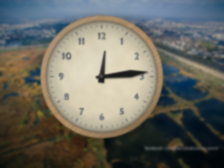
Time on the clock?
12:14
